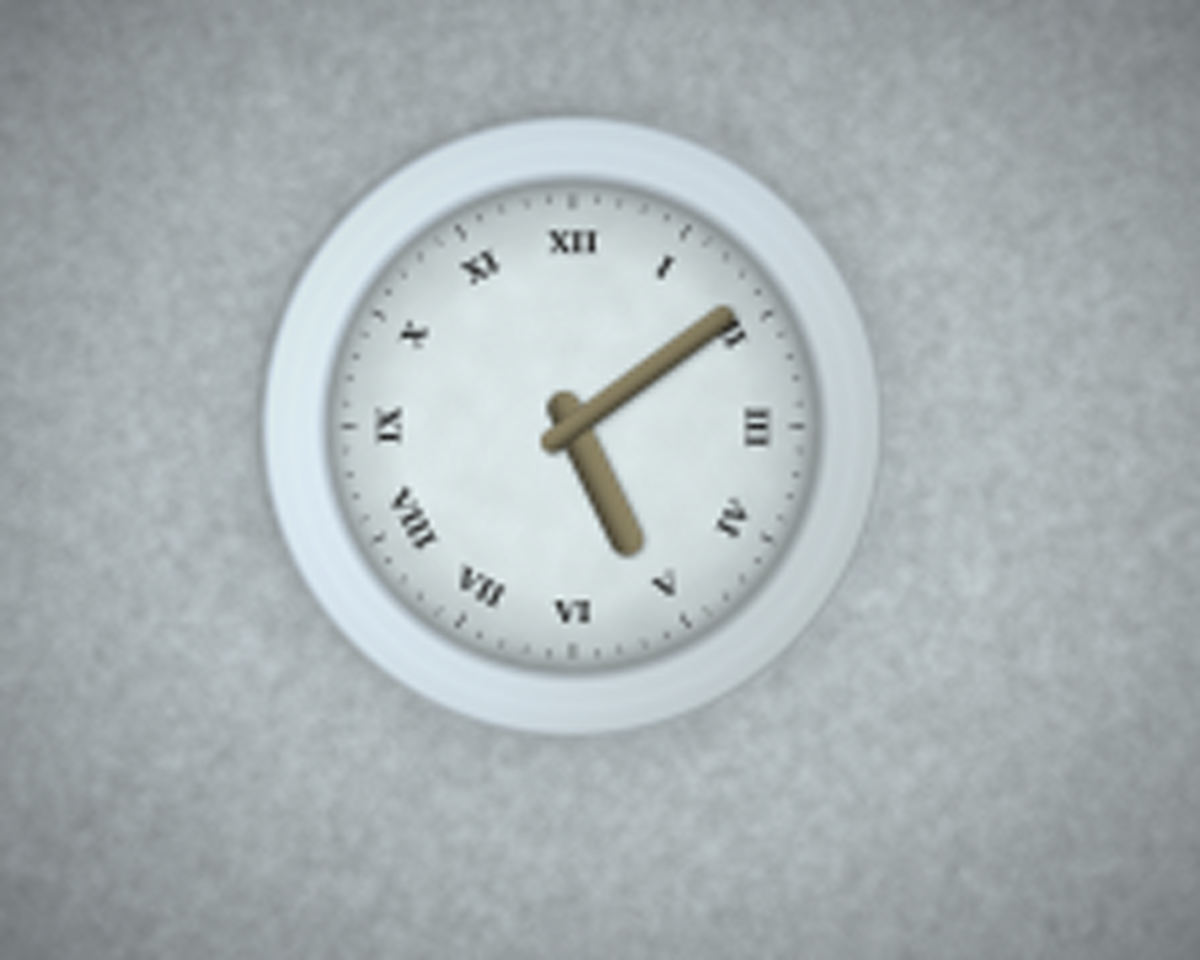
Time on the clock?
5:09
